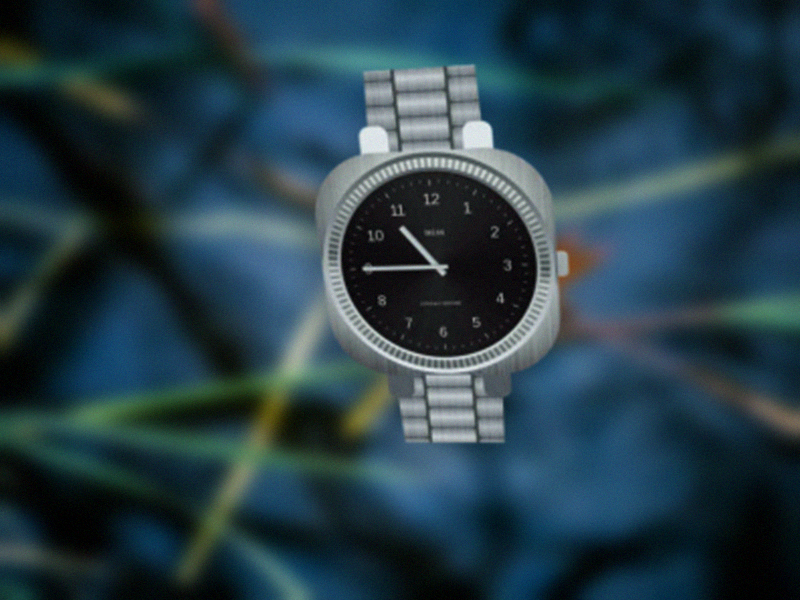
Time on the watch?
10:45
